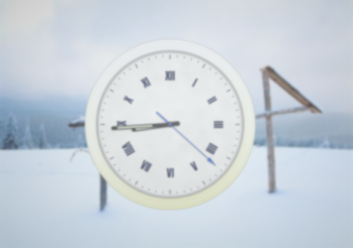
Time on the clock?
8:44:22
